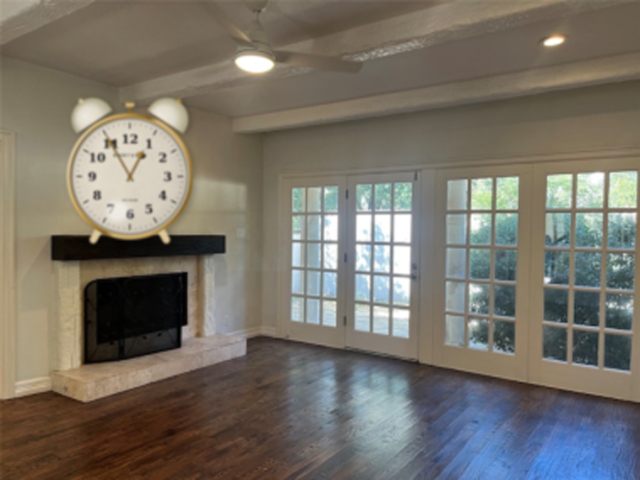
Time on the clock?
12:55
